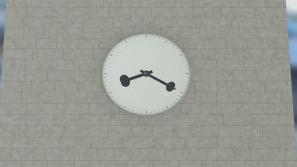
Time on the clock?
8:20
